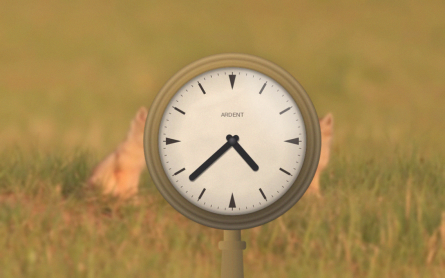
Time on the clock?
4:38
